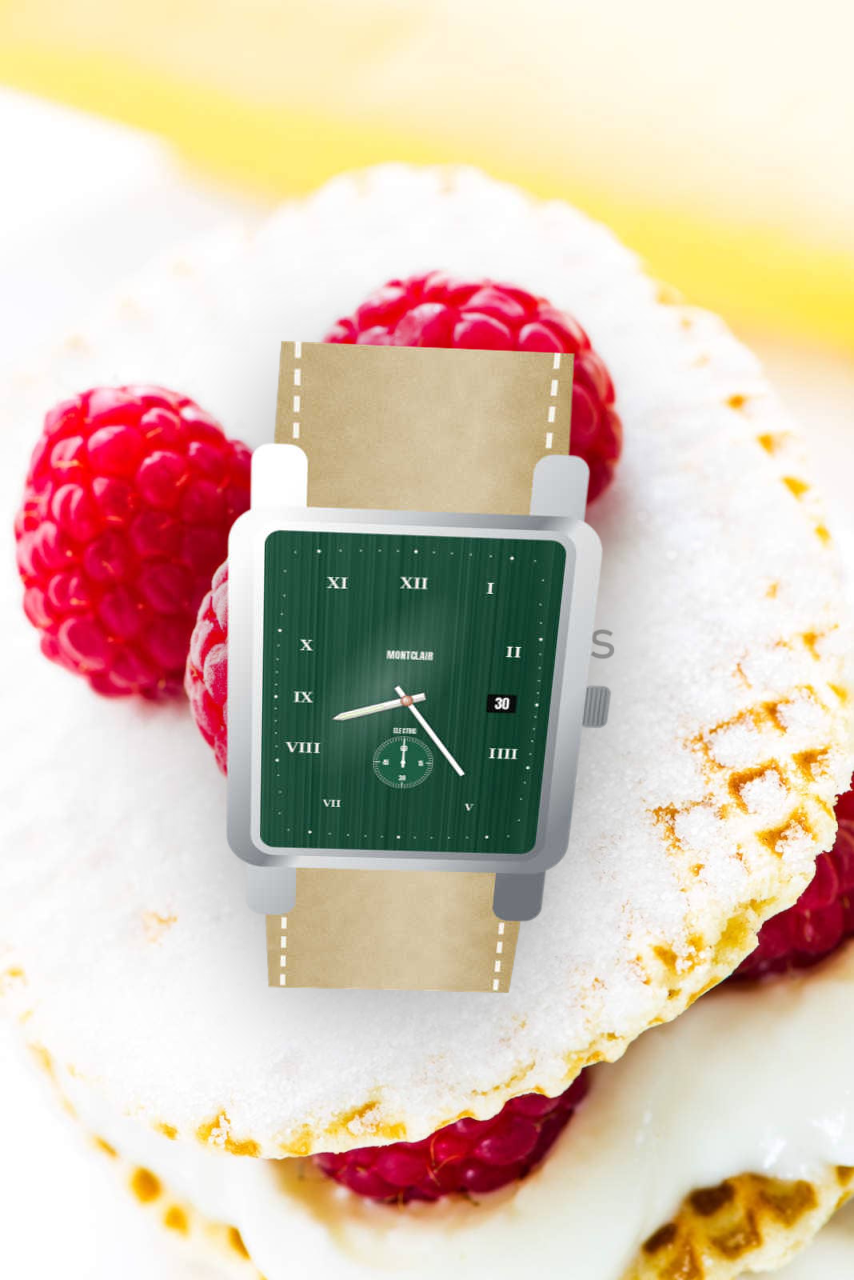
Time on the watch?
8:24
